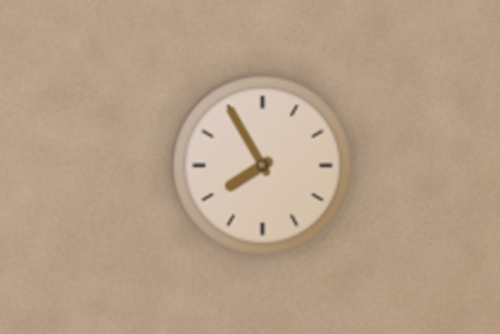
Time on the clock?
7:55
